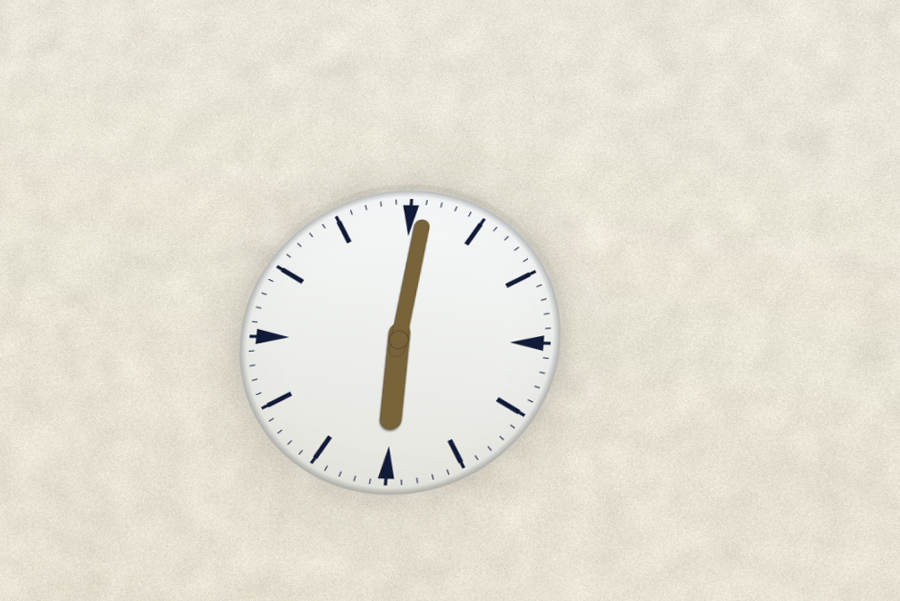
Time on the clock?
6:01
